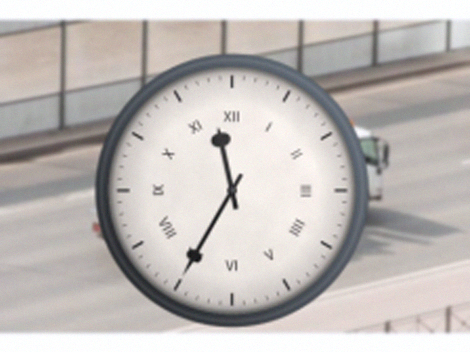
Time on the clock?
11:35
